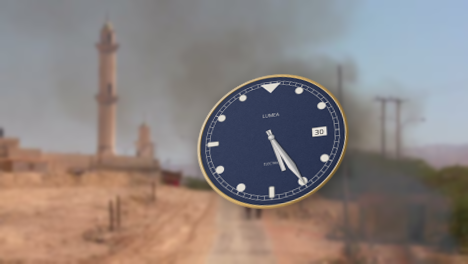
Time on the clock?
5:25
